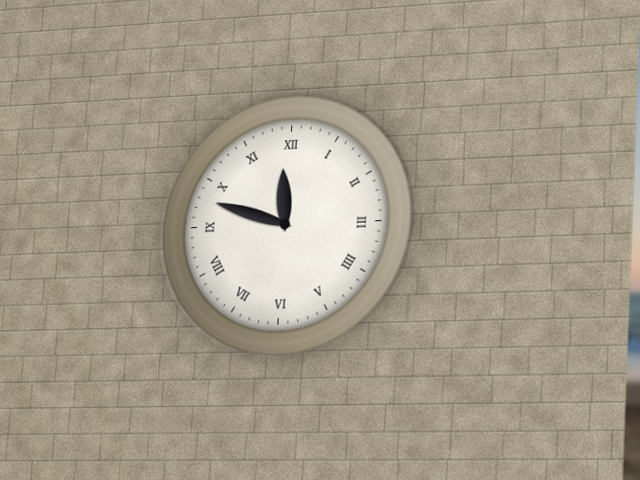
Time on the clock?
11:48
